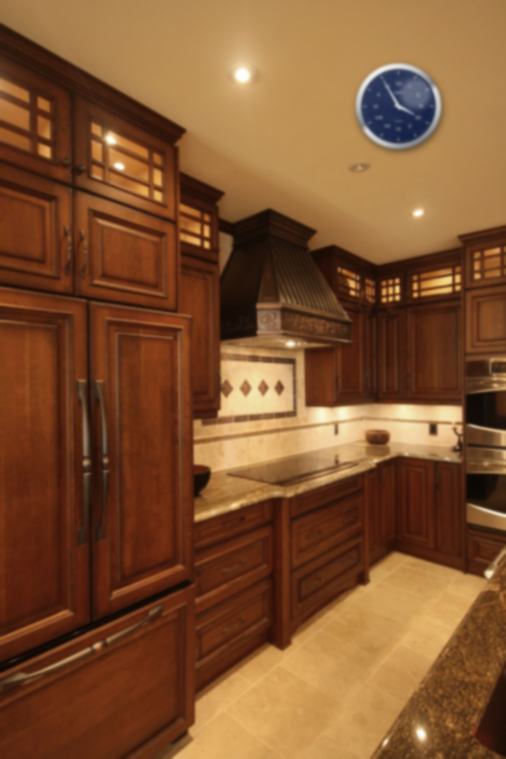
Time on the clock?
3:55
